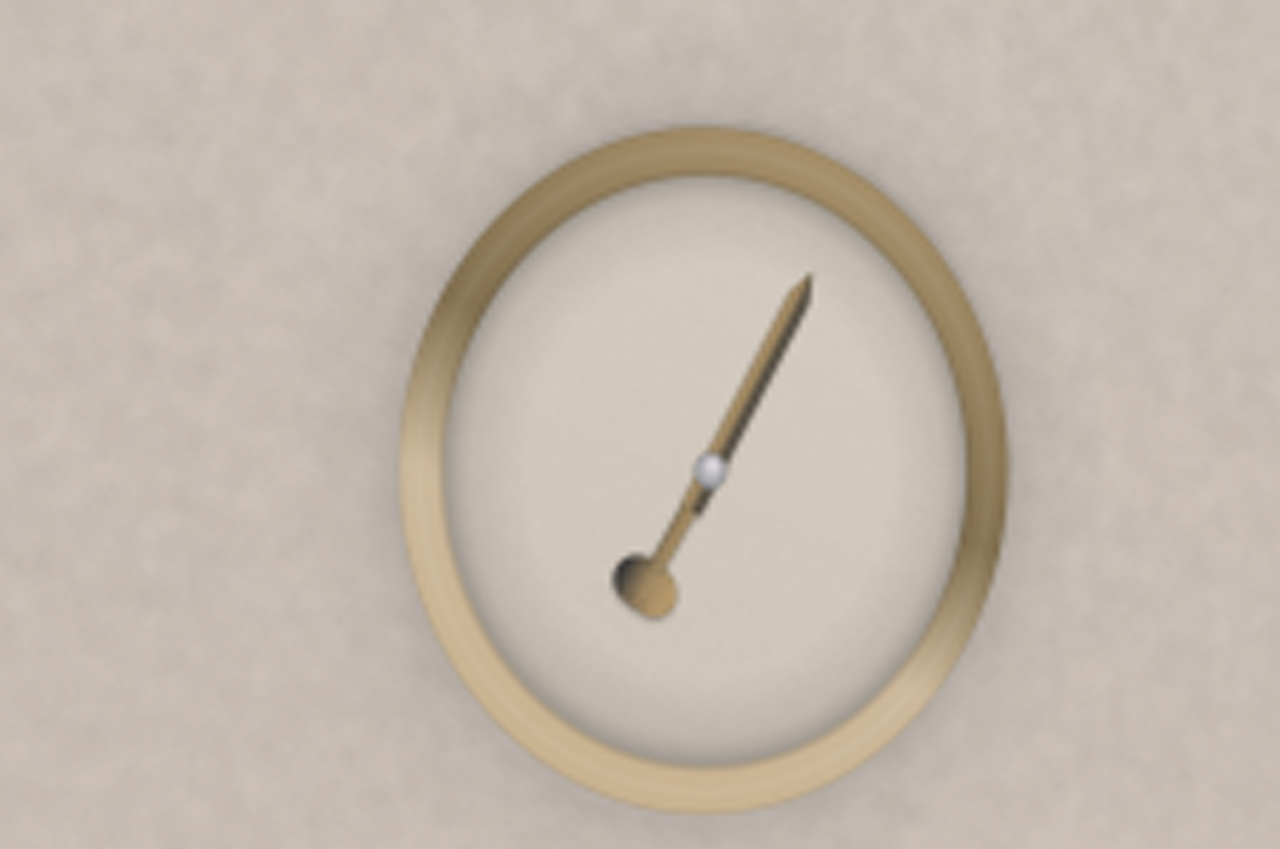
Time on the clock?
7:05
